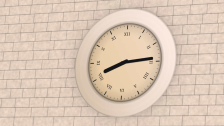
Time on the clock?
8:14
